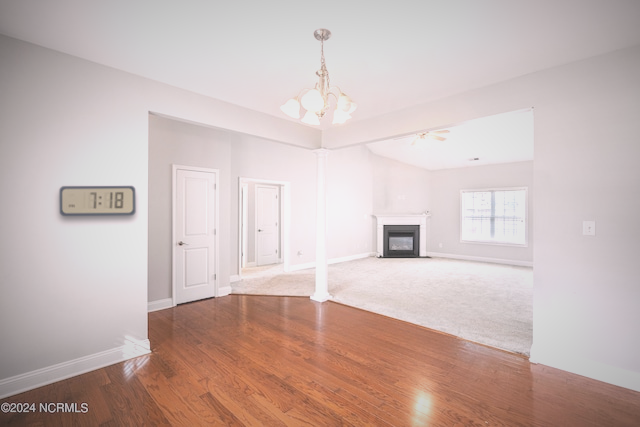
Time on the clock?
7:18
